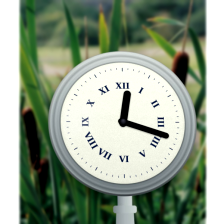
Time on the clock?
12:18
